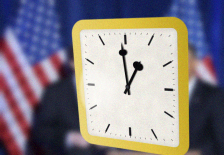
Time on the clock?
12:59
